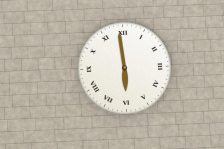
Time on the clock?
5:59
